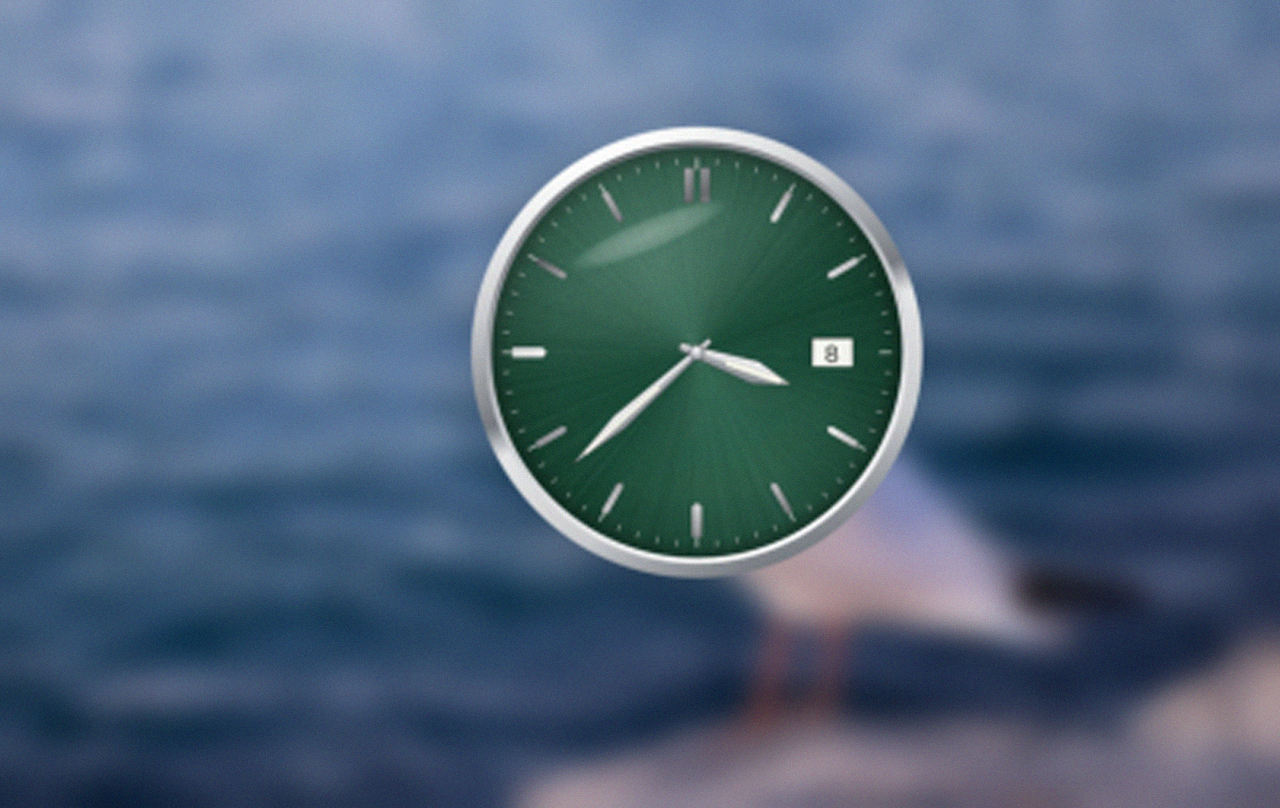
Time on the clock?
3:38
